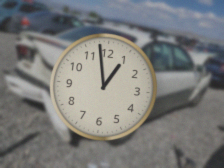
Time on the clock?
12:58
